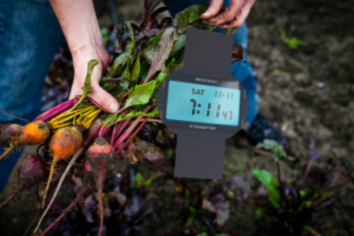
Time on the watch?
7:11:47
